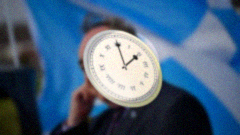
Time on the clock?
2:00
